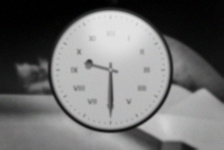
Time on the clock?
9:30
